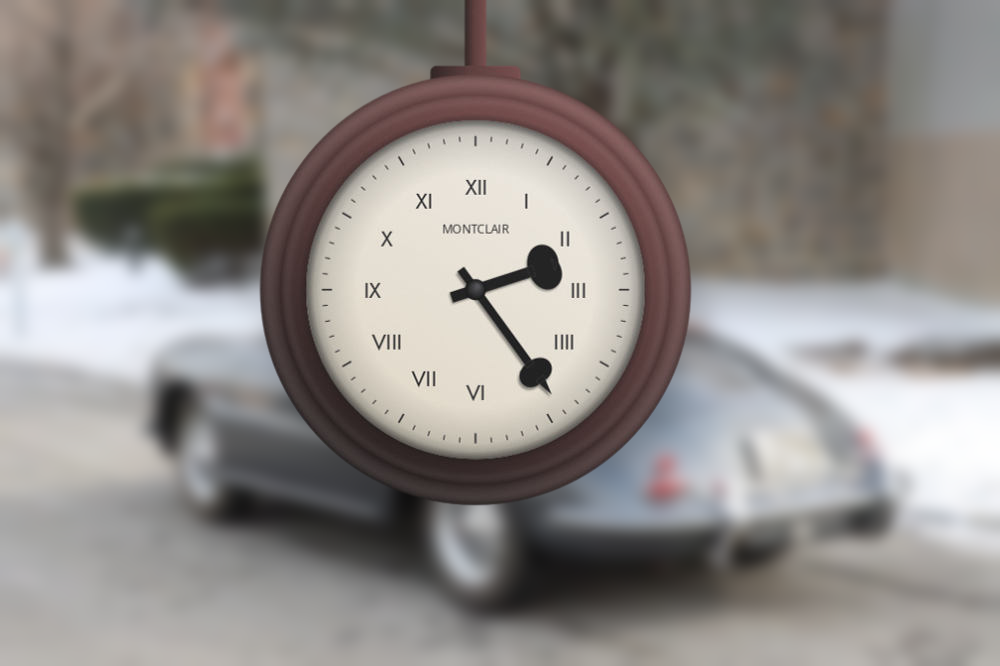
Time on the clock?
2:24
